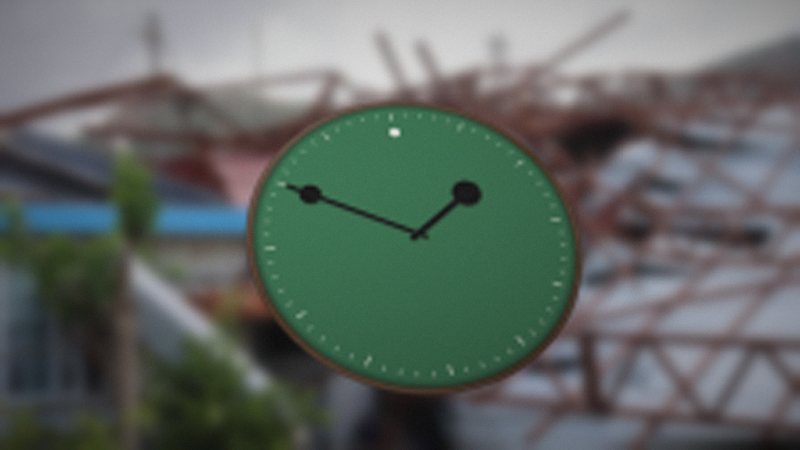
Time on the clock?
1:50
